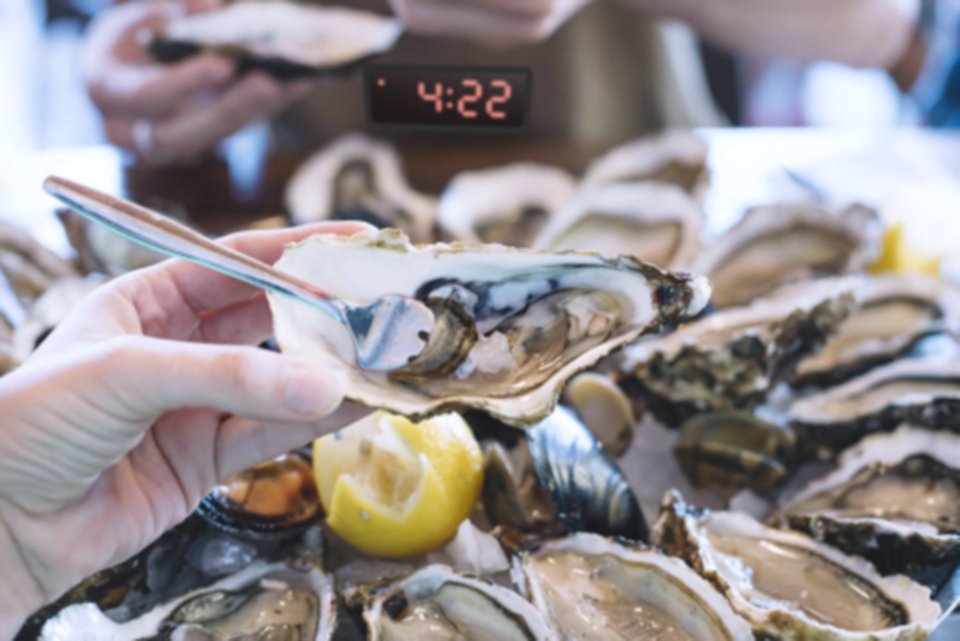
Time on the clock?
4:22
